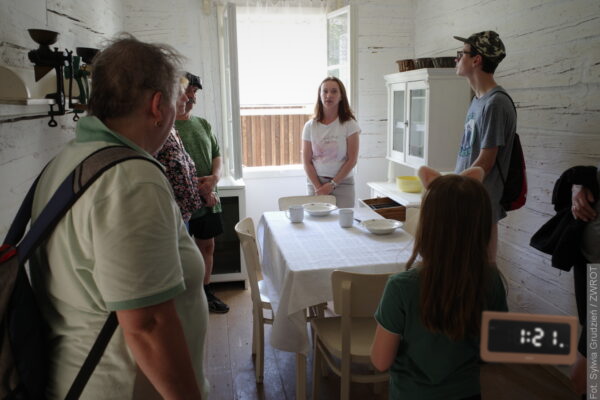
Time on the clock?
1:21
